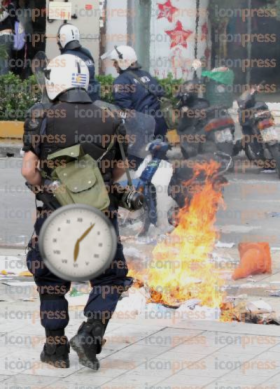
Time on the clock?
6:06
